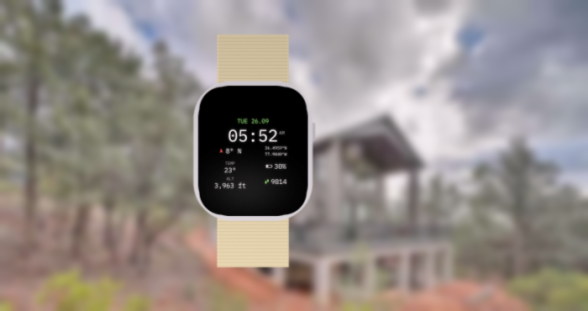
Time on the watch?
5:52
